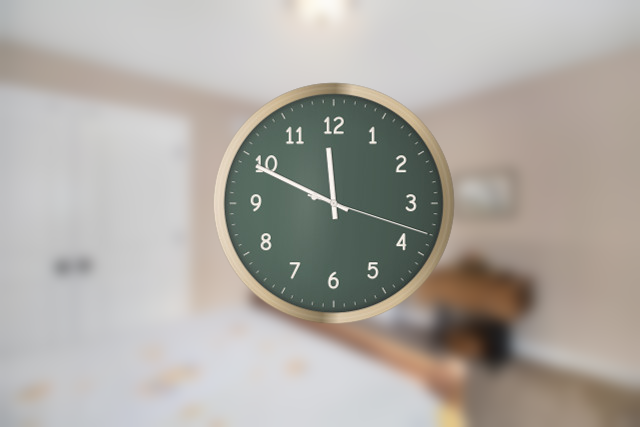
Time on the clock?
11:49:18
